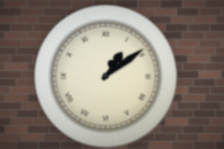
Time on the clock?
1:09
